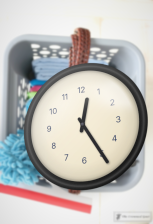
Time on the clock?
12:25
